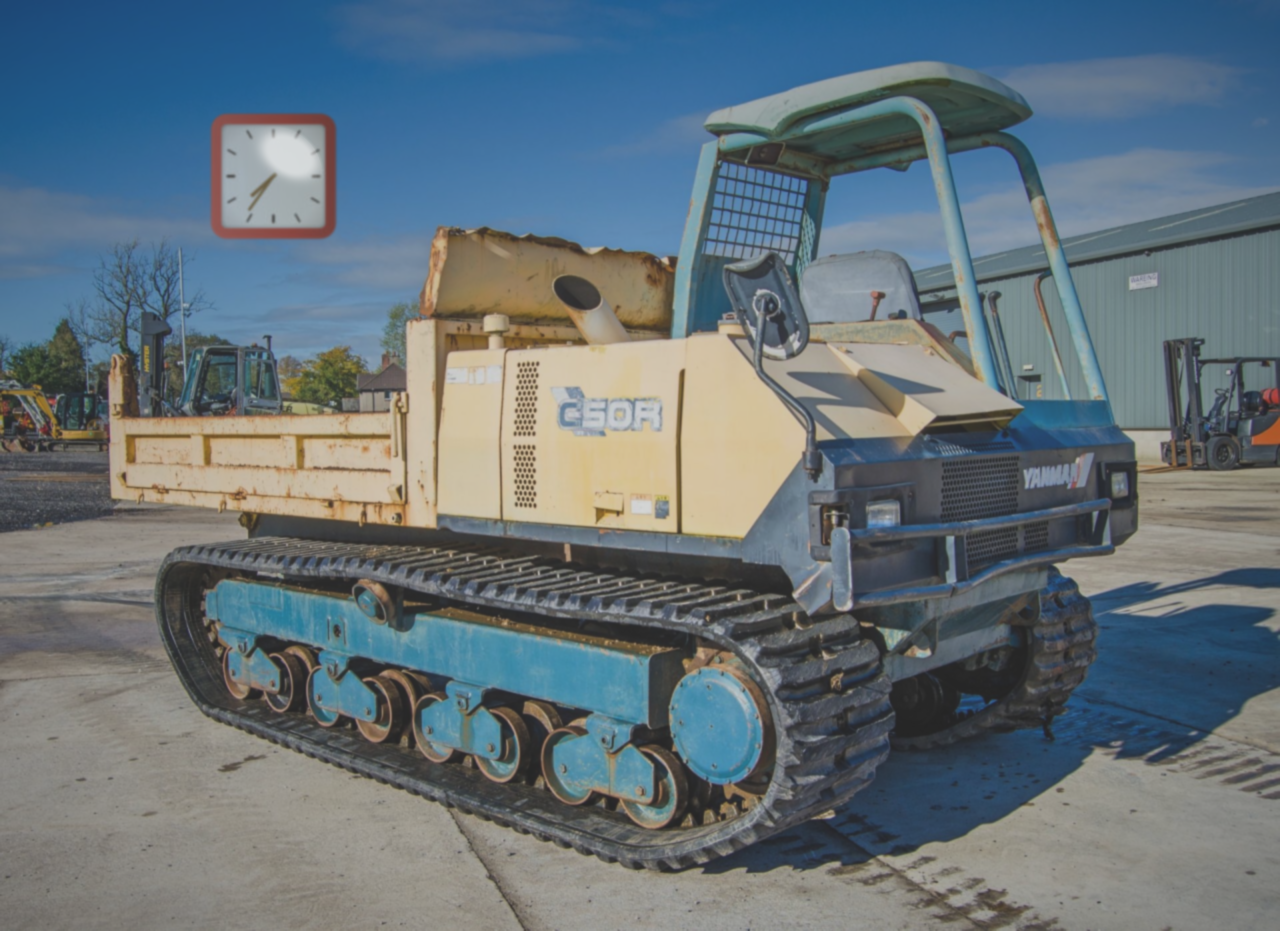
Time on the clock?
7:36
